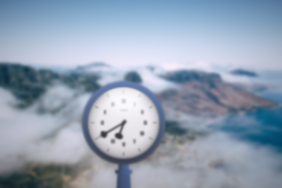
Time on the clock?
6:40
